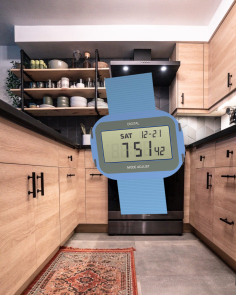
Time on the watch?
7:51:42
